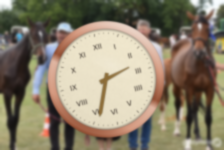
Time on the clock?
2:34
